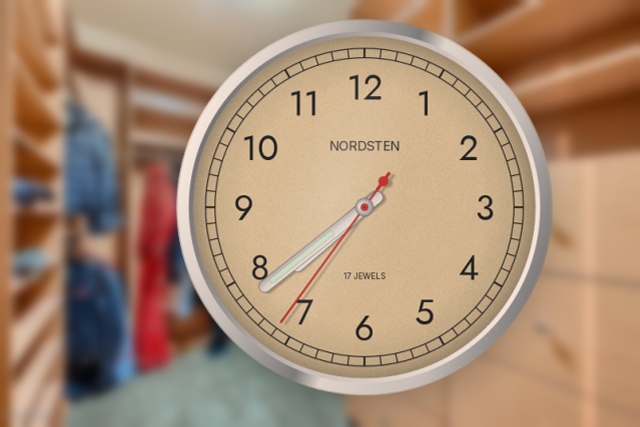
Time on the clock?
7:38:36
